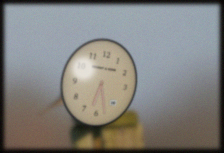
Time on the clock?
6:27
